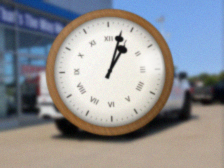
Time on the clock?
1:03
